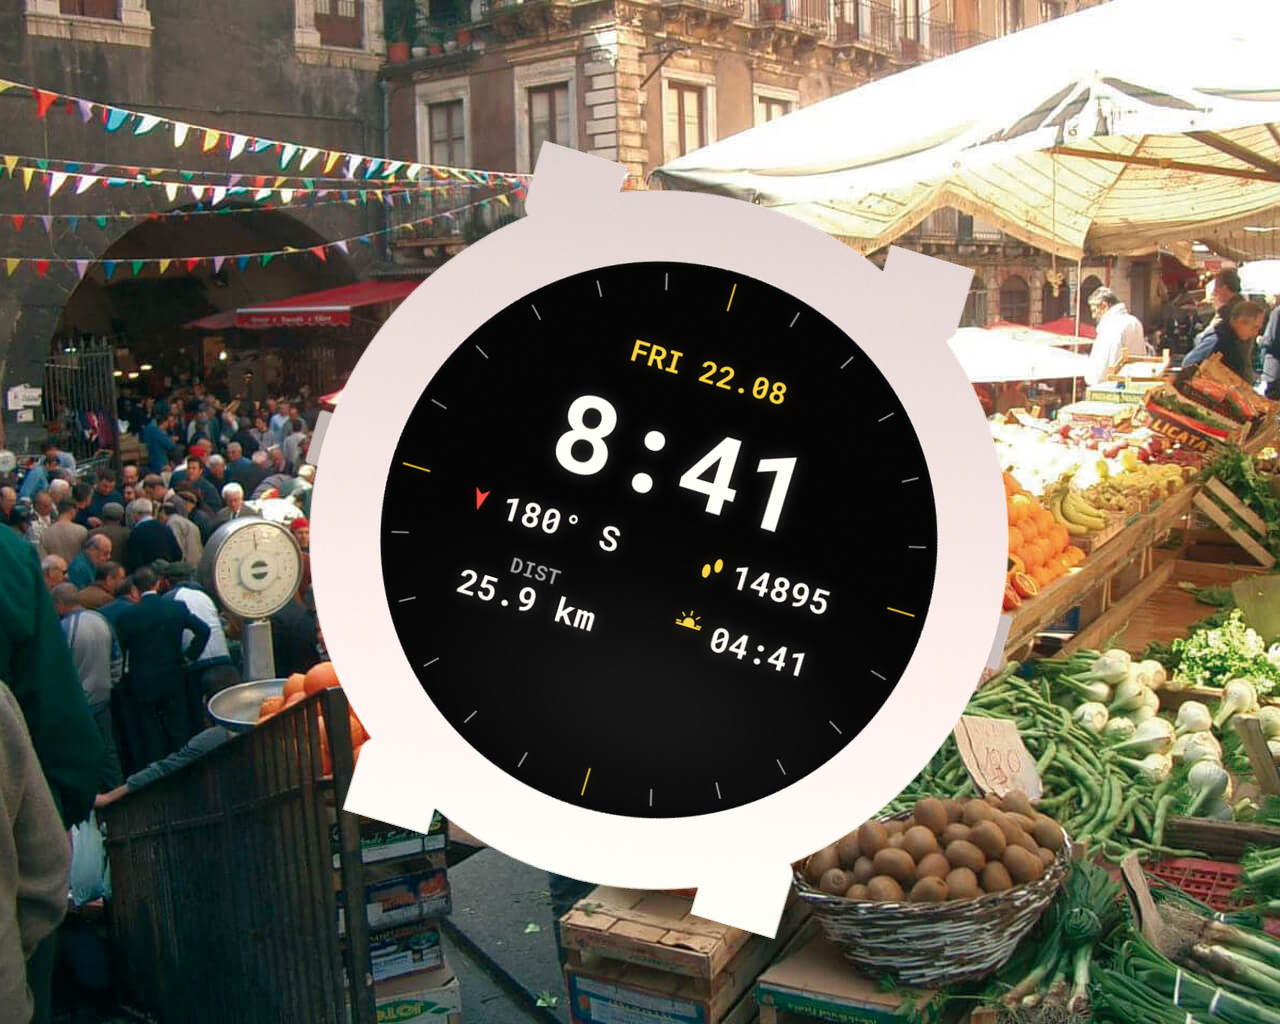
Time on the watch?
8:41
